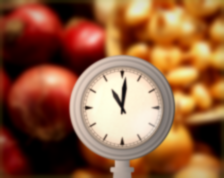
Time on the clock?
11:01
